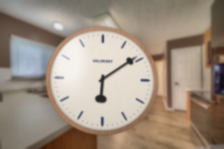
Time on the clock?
6:09
